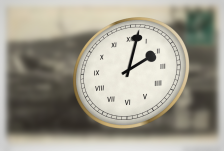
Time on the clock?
2:02
